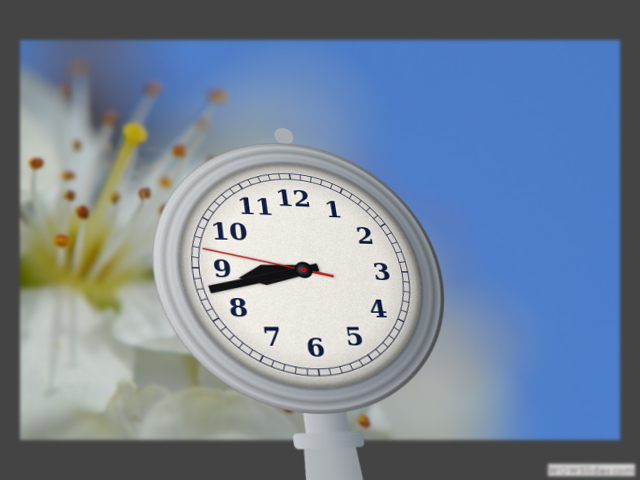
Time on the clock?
8:42:47
